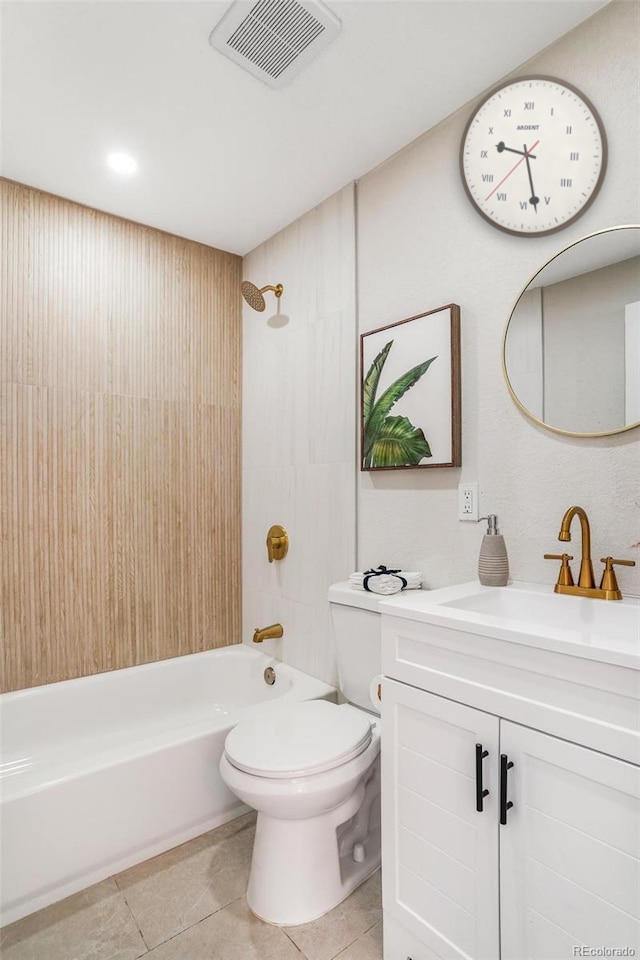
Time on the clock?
9:27:37
